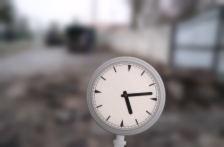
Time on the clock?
5:13
